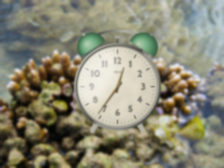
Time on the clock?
12:36
